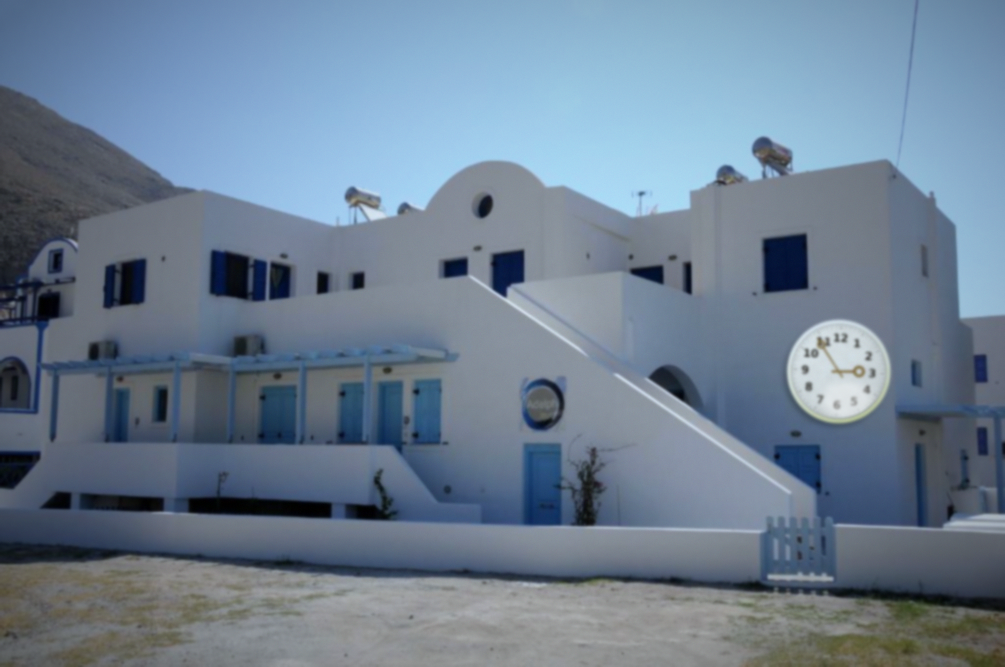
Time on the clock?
2:54
